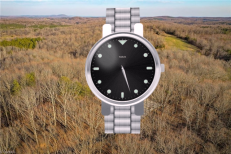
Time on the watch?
5:27
